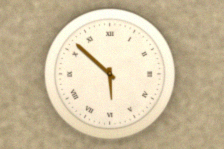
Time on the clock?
5:52
